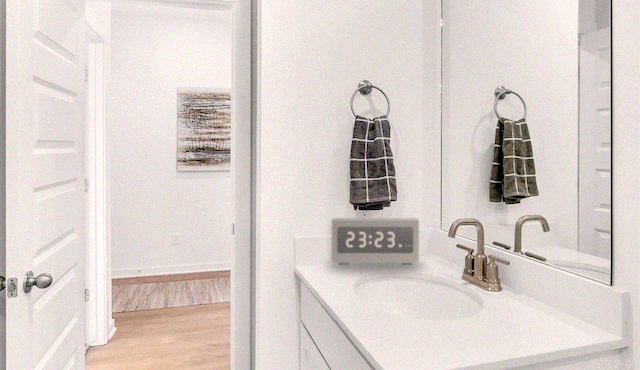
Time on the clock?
23:23
